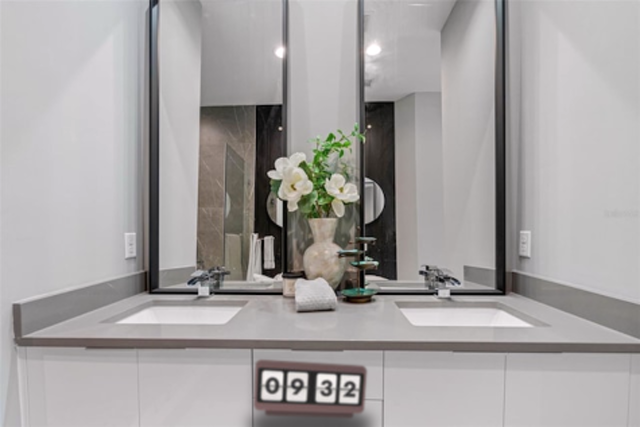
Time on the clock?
9:32
